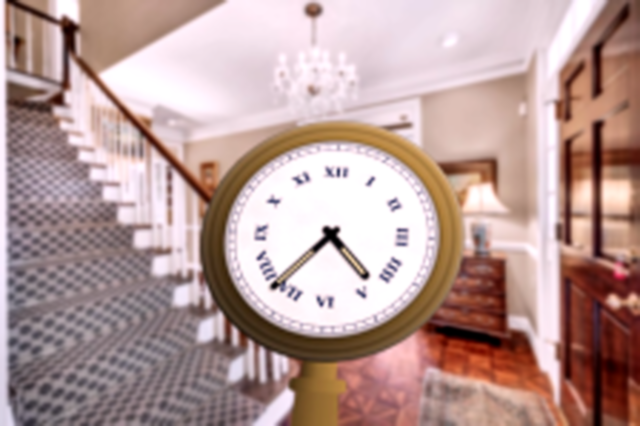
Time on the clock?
4:37
